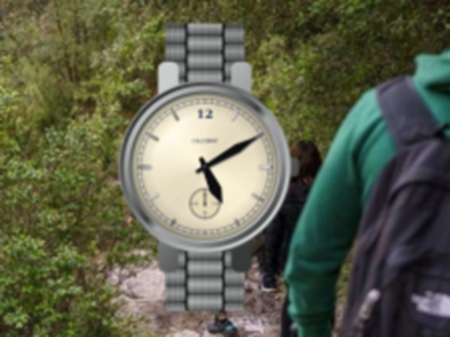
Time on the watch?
5:10
